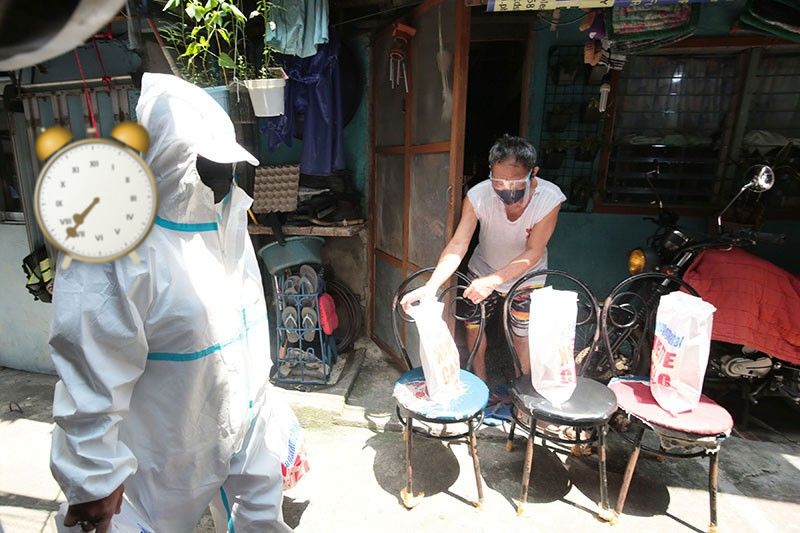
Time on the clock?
7:37
